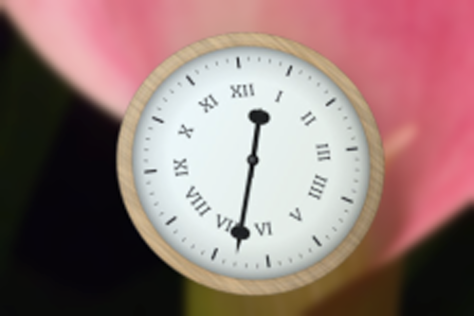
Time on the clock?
12:33
